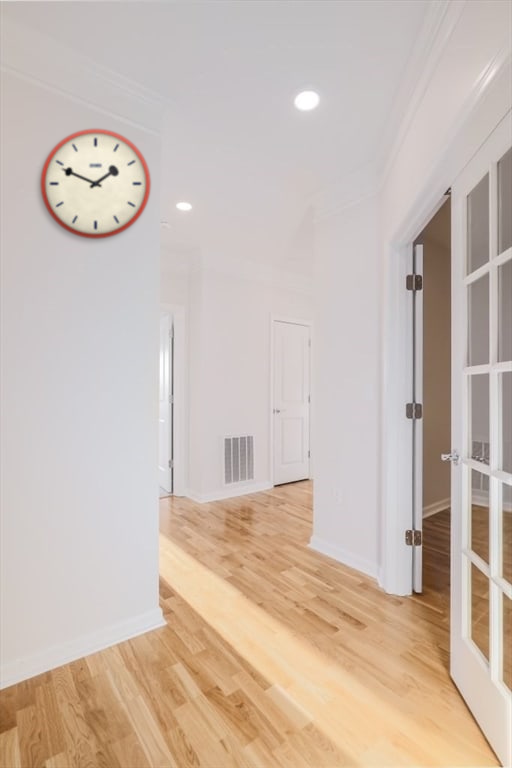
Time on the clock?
1:49
